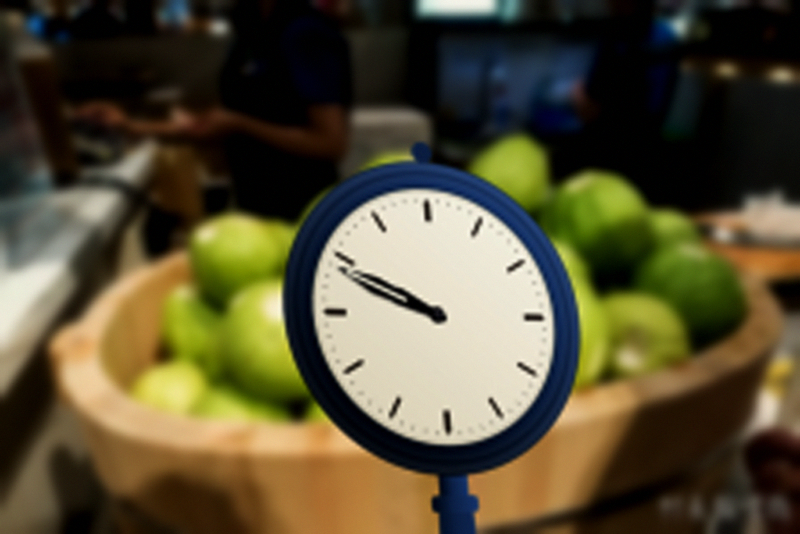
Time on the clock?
9:49
